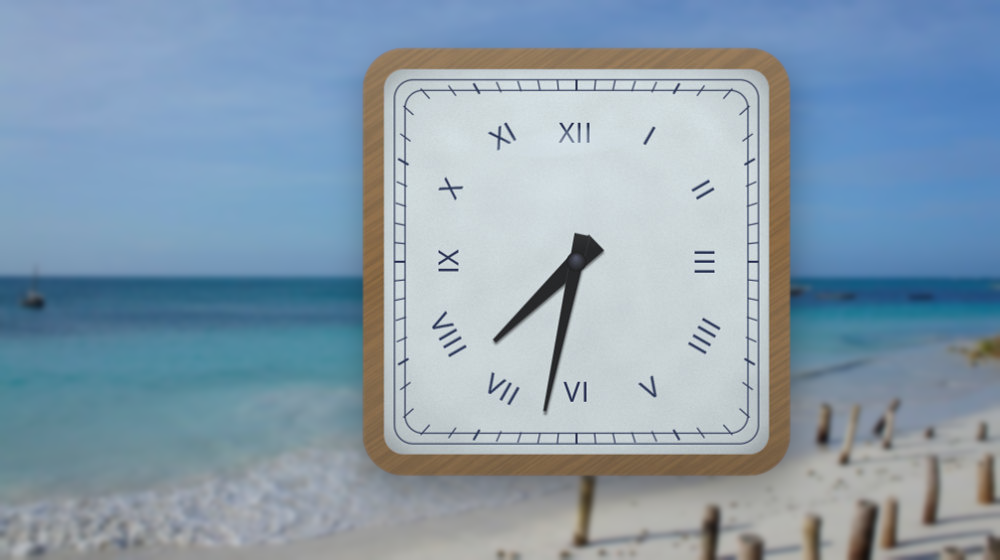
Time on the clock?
7:32
